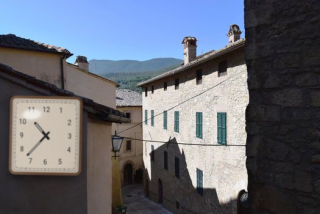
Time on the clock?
10:37
